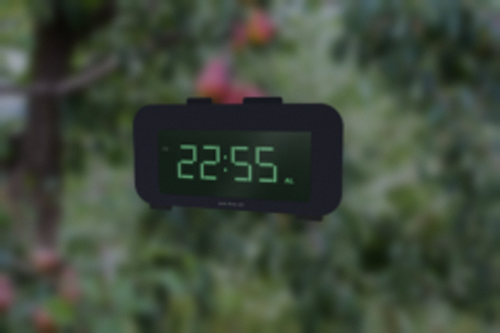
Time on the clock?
22:55
